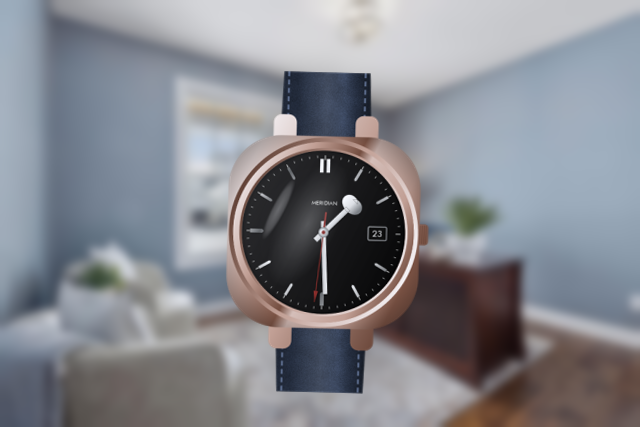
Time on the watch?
1:29:31
